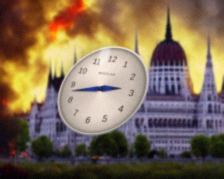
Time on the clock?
2:43
